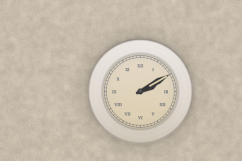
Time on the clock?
2:10
